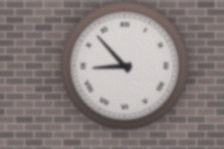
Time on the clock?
8:53
